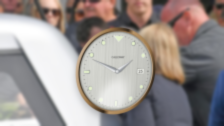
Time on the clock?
1:49
